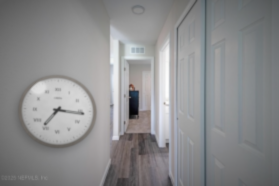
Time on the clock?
7:16
